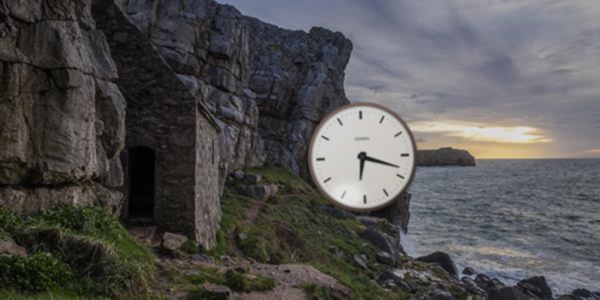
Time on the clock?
6:18
